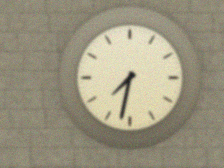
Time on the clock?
7:32
